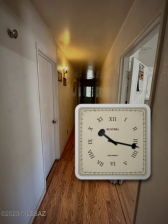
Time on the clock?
10:17
